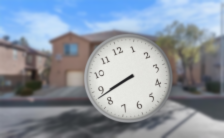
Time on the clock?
8:43
